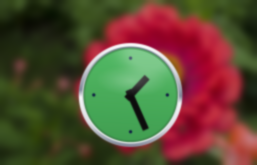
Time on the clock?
1:26
